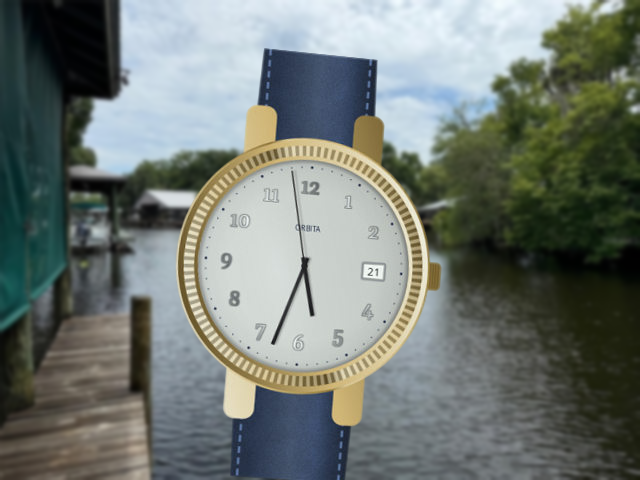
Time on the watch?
5:32:58
